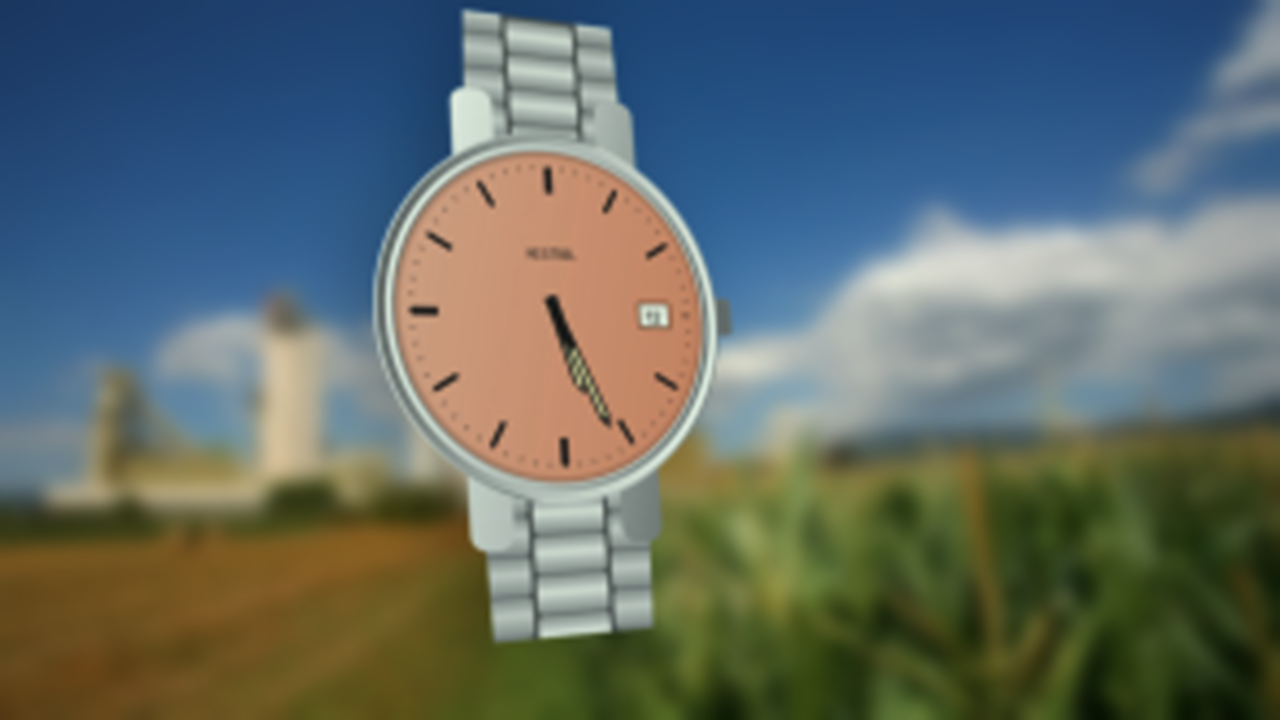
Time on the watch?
5:26
